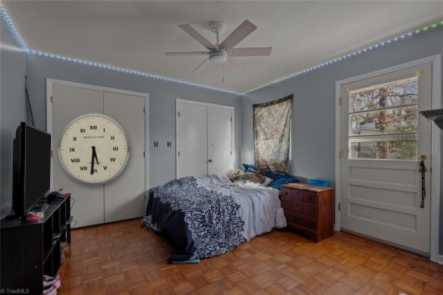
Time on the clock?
5:31
